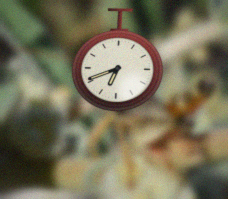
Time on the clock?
6:41
